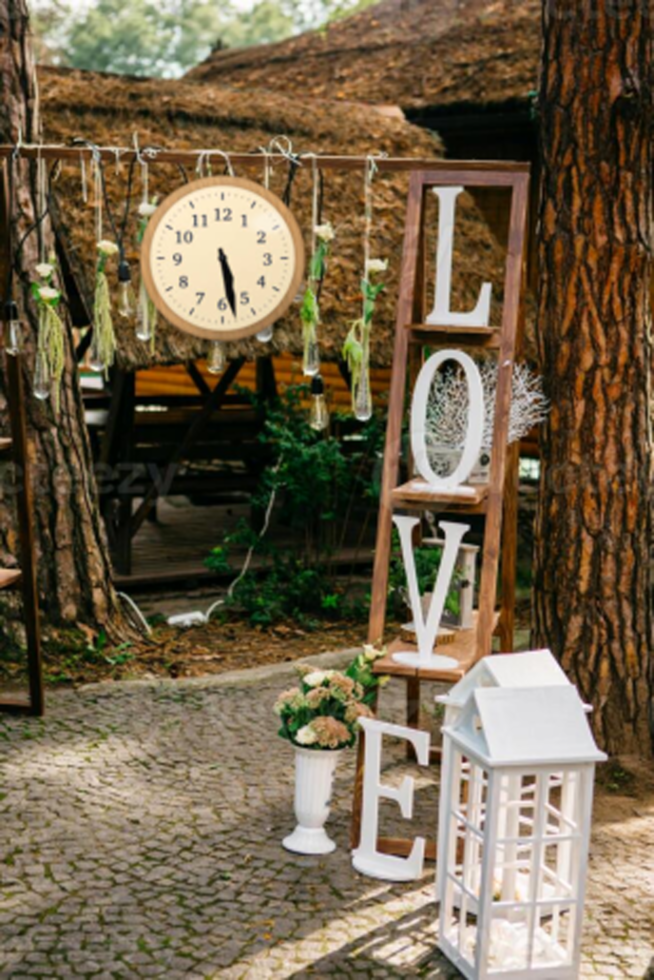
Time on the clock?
5:28
